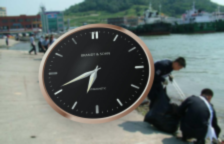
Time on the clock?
6:41
